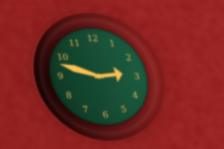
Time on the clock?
2:48
